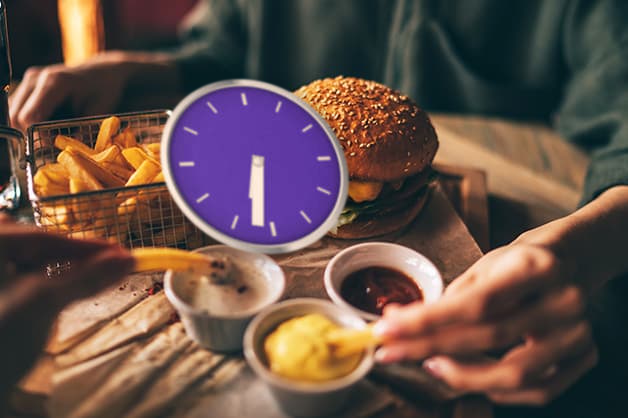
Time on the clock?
6:32
